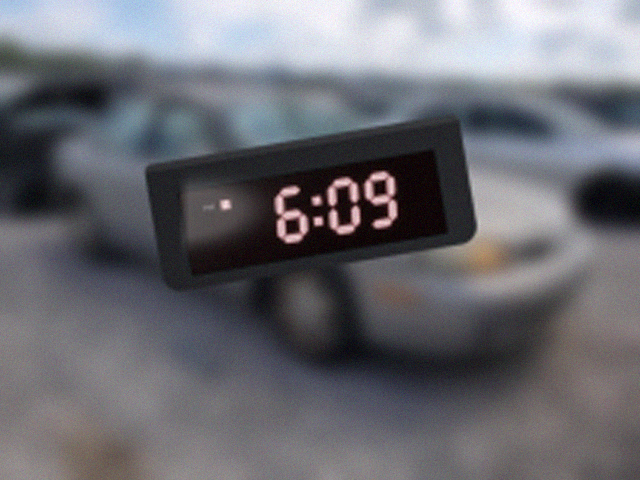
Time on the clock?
6:09
